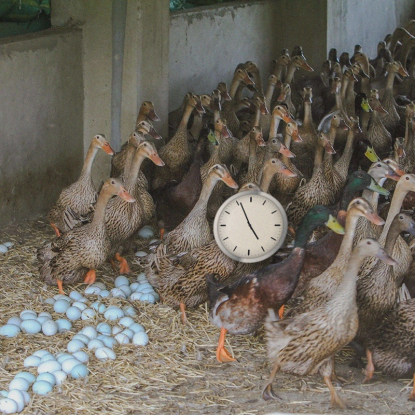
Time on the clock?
4:56
